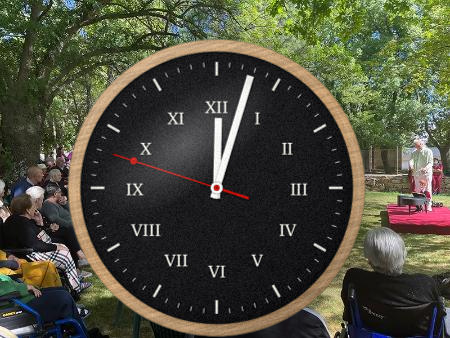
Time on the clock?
12:02:48
